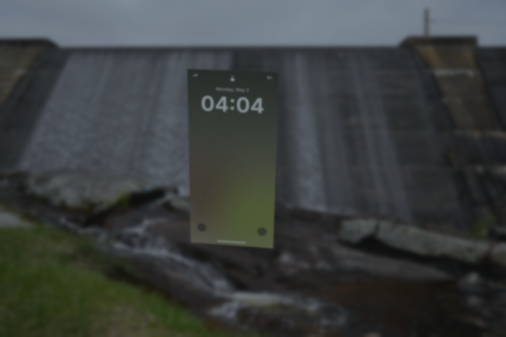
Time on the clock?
4:04
